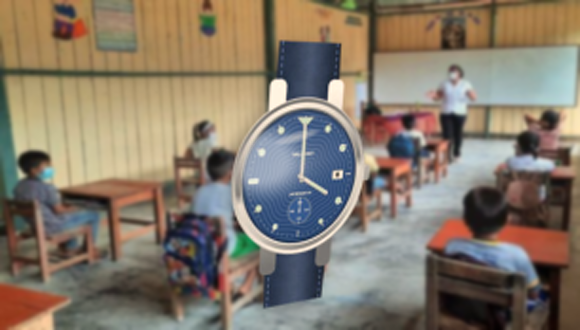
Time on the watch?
4:00
